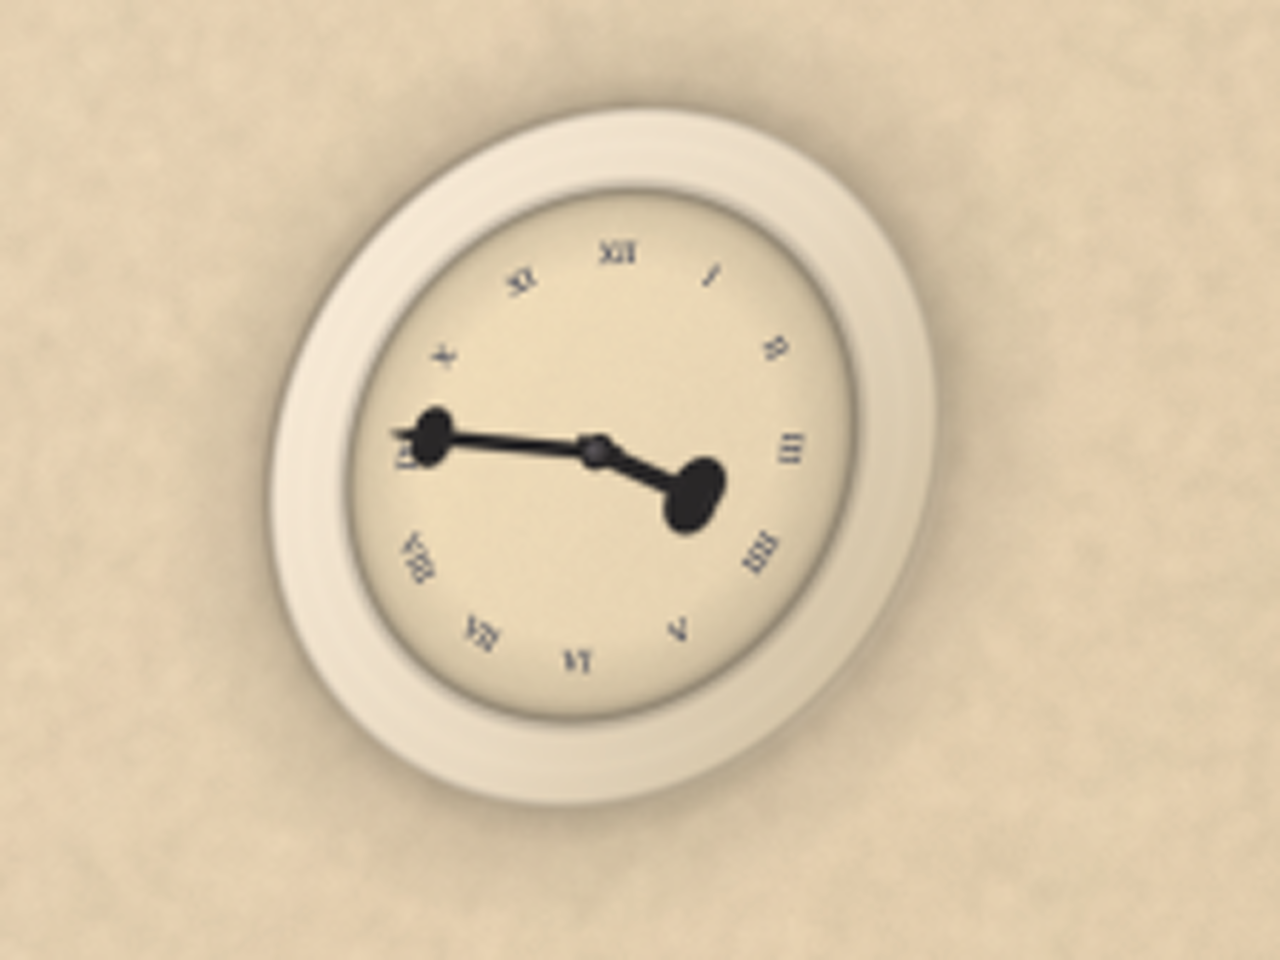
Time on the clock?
3:46
